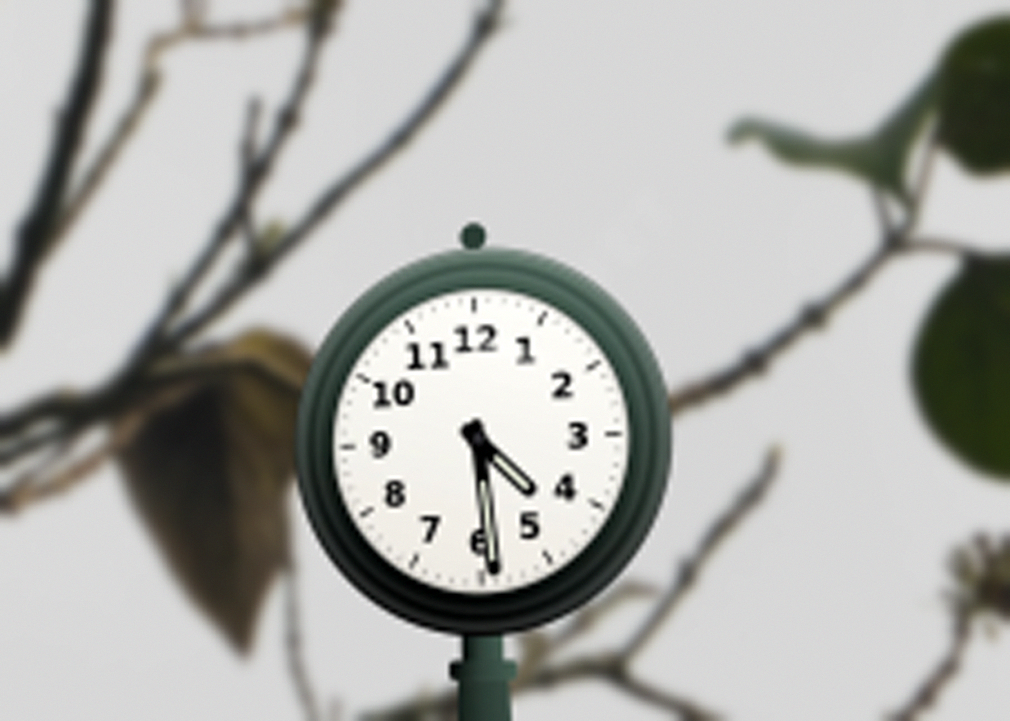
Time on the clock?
4:29
